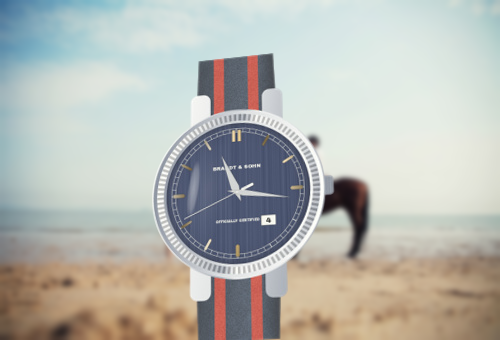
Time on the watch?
11:16:41
